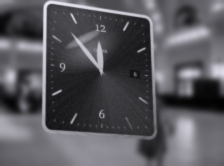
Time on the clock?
11:53
